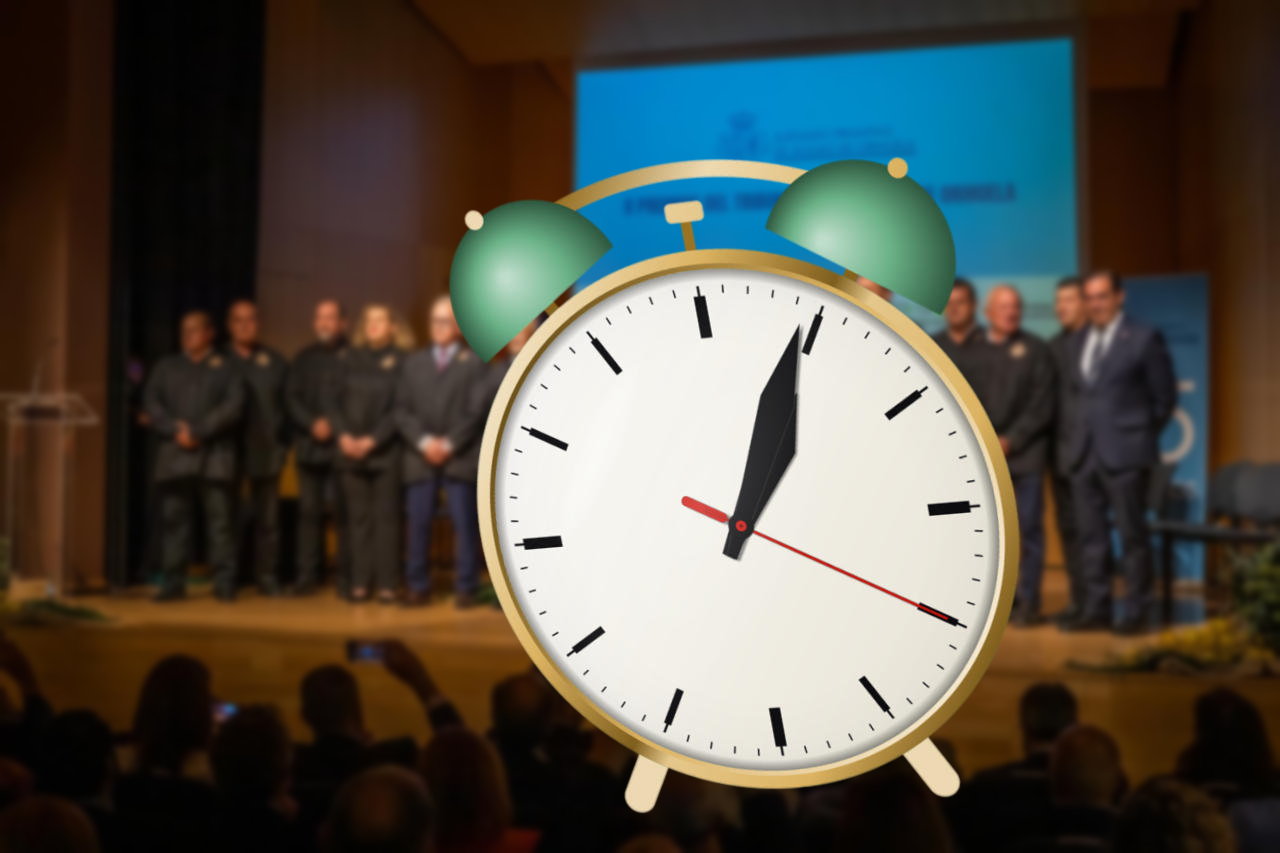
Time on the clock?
1:04:20
